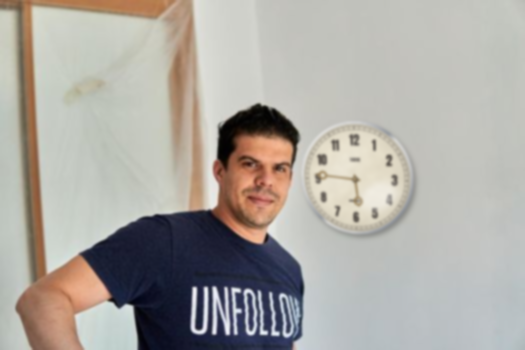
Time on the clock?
5:46
